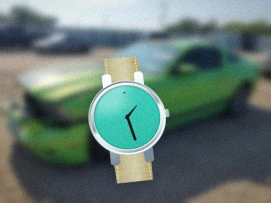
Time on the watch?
1:28
